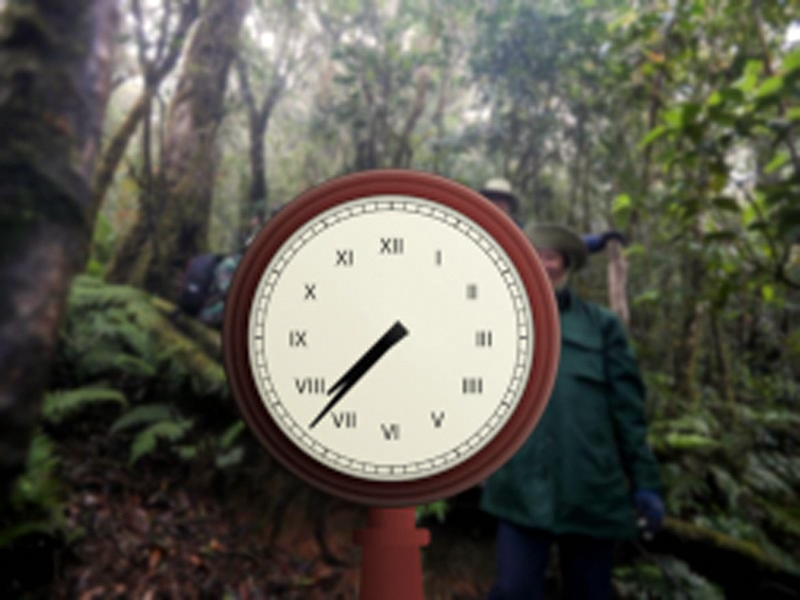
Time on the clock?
7:37
